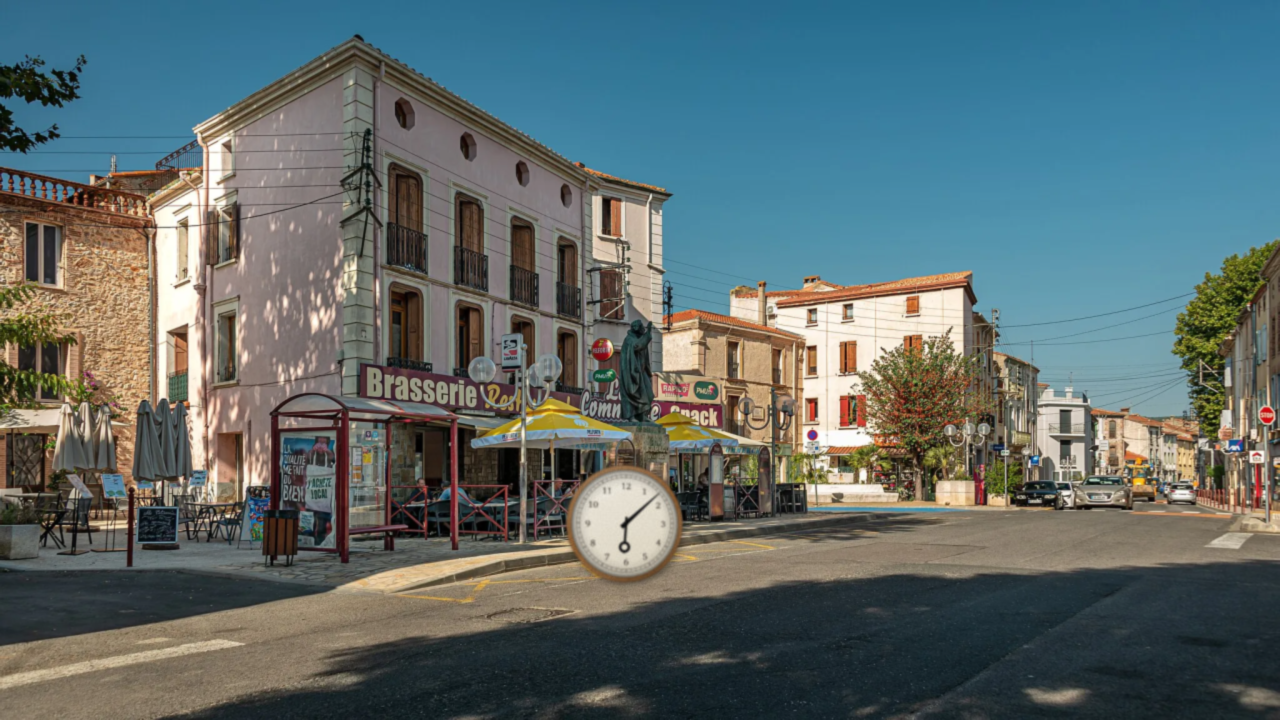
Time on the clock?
6:08
